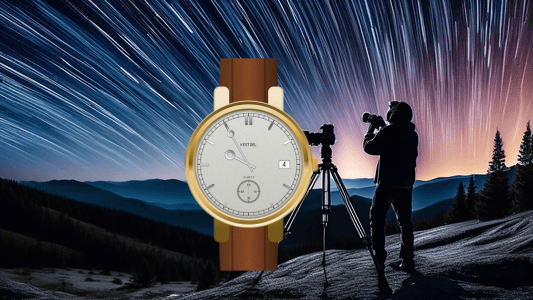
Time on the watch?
9:55
